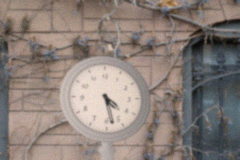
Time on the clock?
4:28
